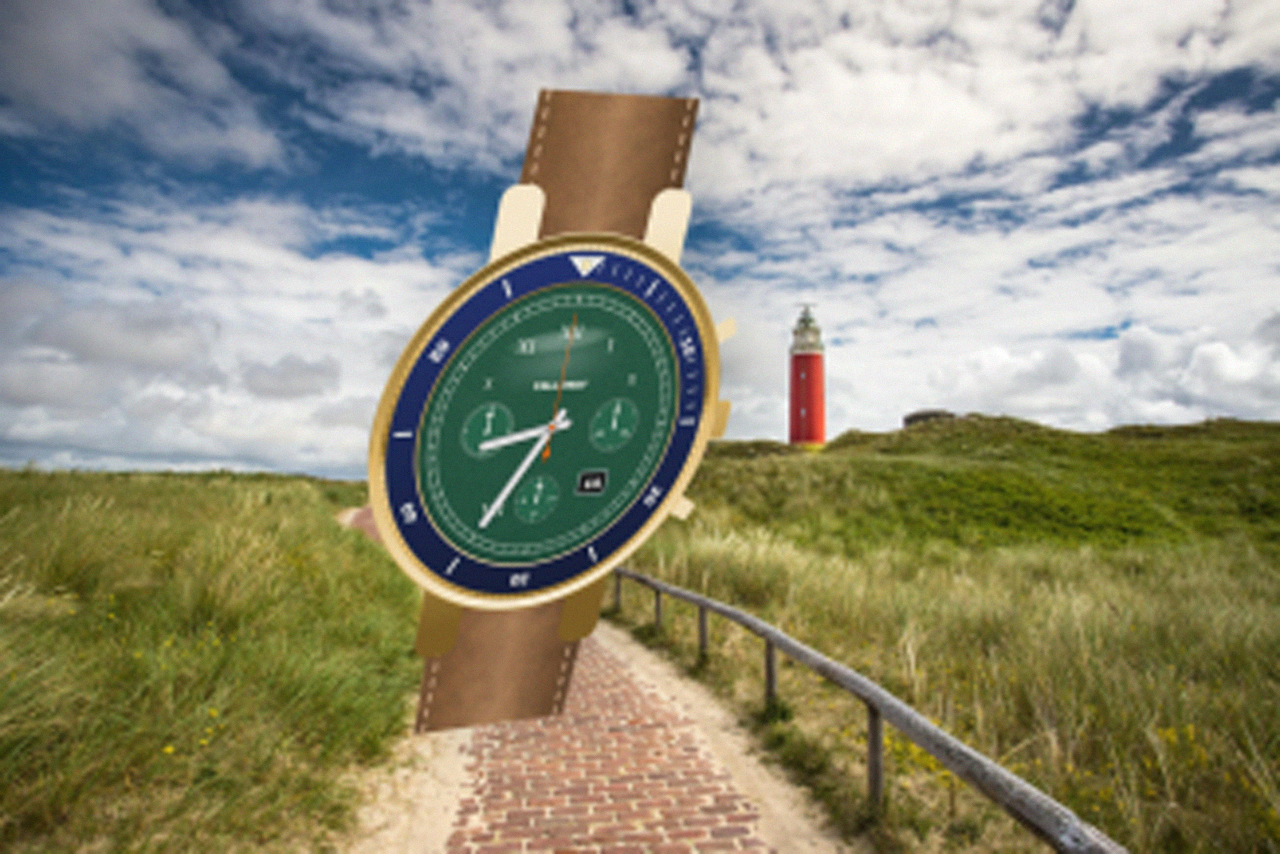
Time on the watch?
8:35
